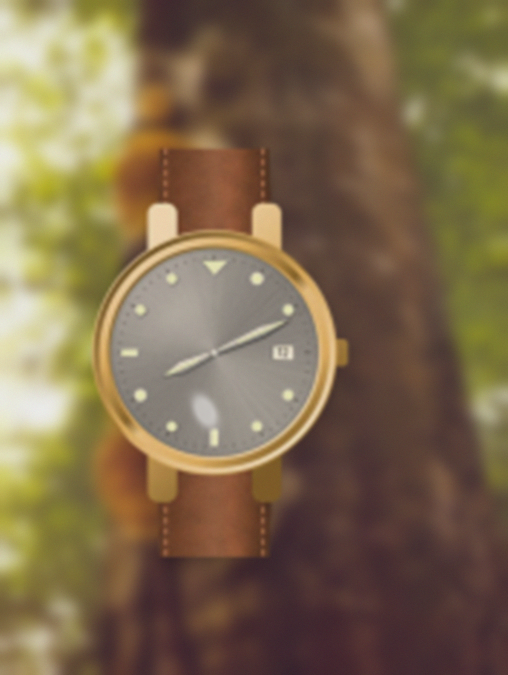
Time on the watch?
8:11
